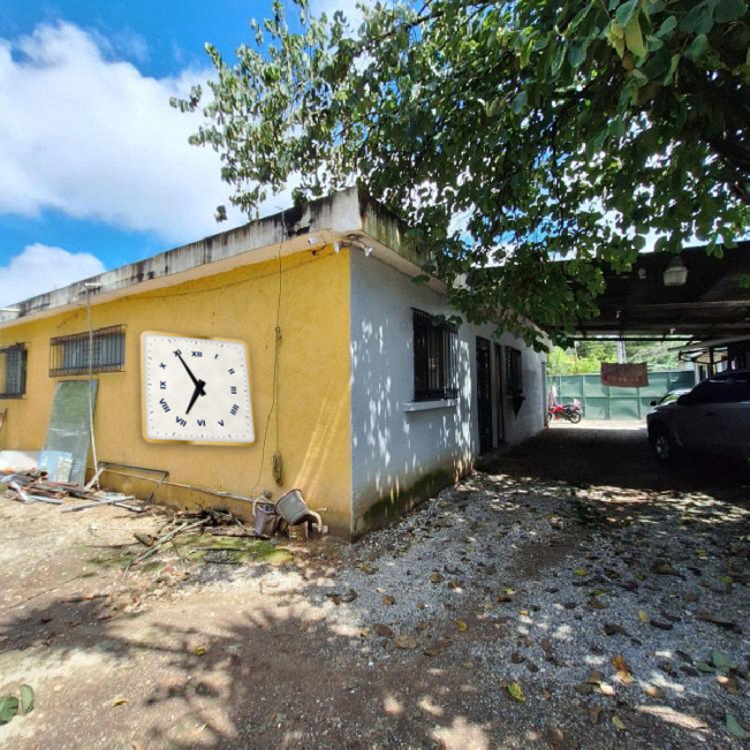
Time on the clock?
6:55
